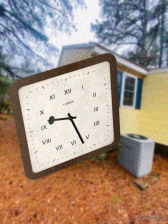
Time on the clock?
9:27
